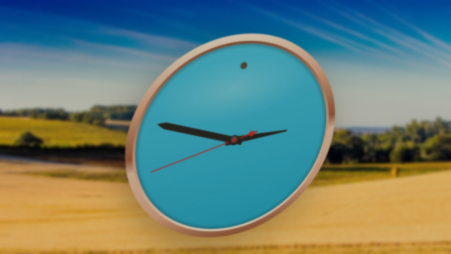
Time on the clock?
2:47:42
